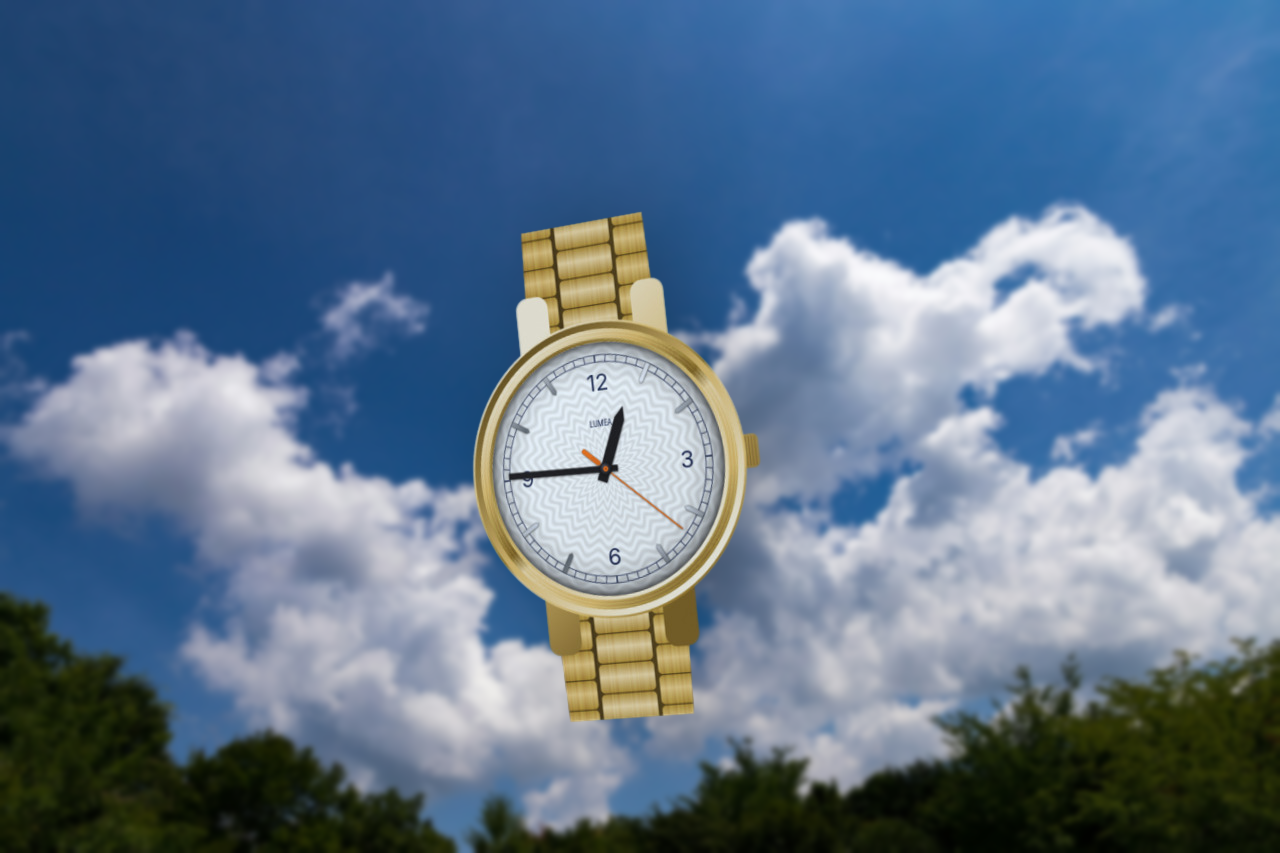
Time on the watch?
12:45:22
